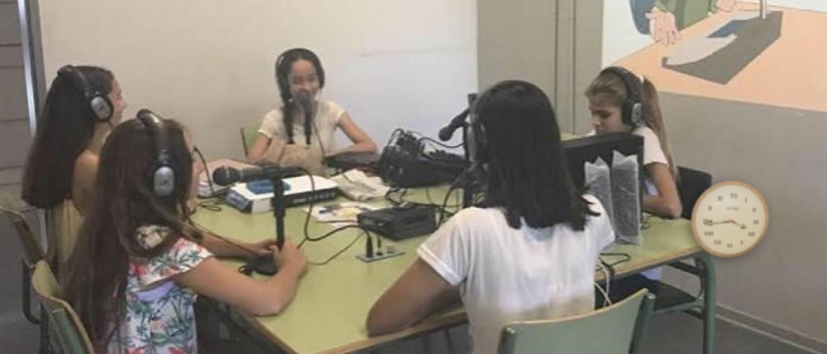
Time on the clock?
3:44
